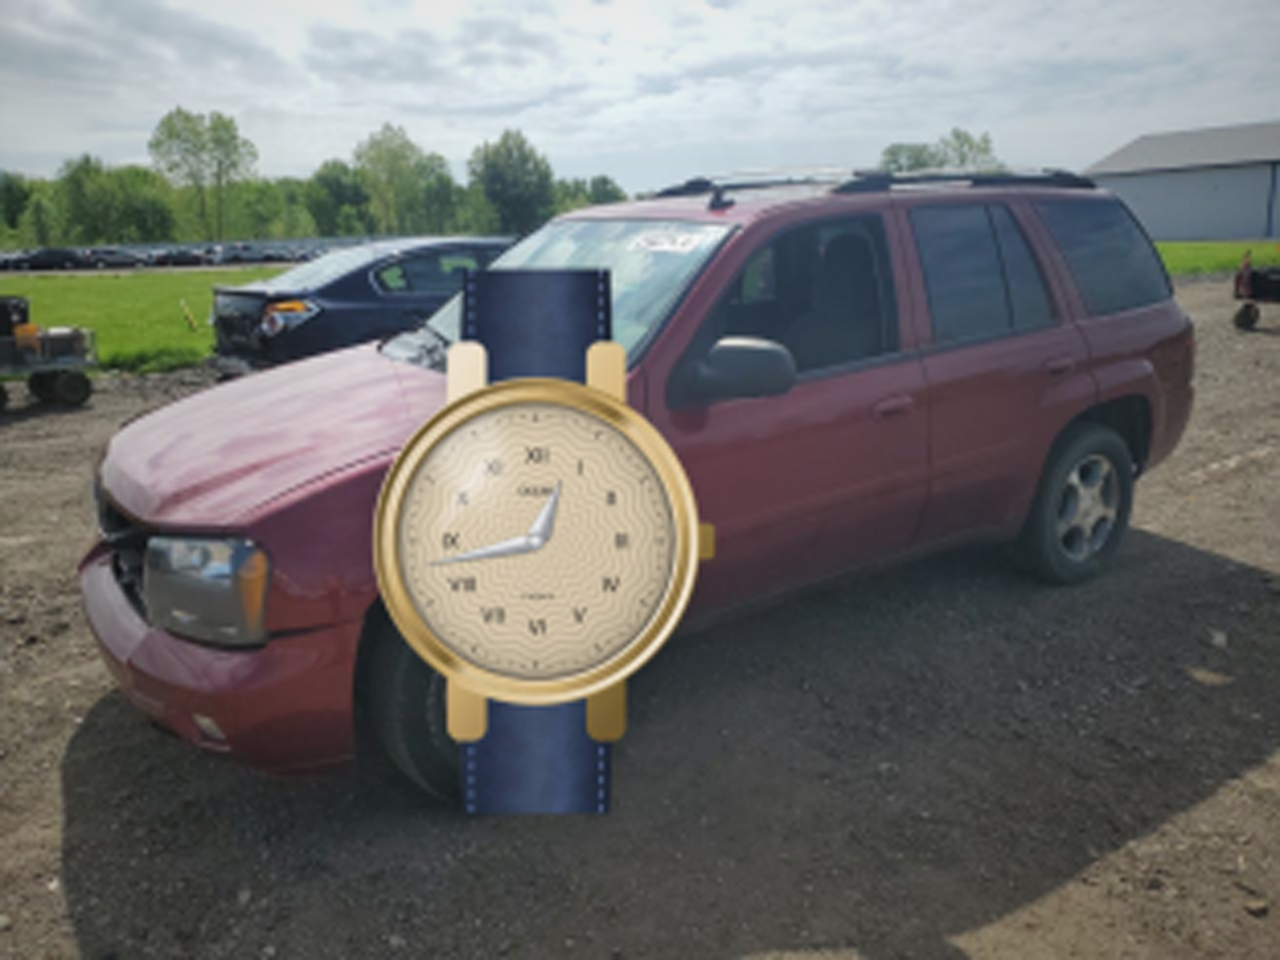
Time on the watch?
12:43
